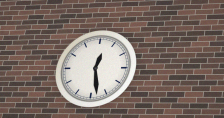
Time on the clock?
12:28
